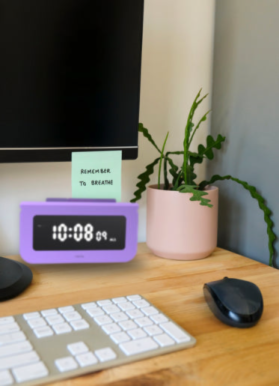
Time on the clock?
10:08
